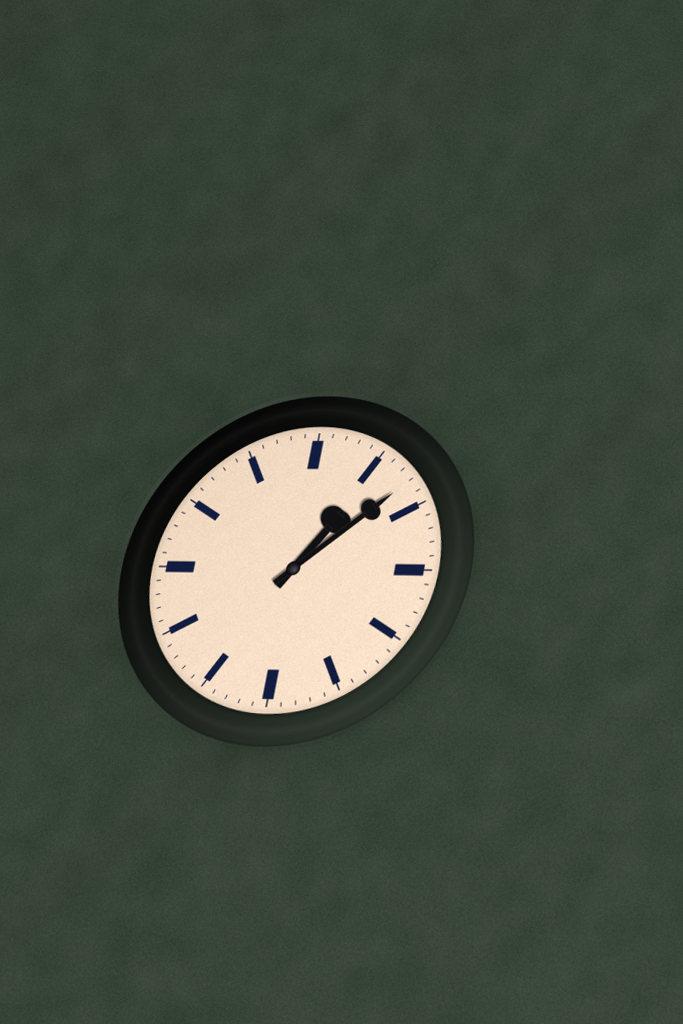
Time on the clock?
1:08
